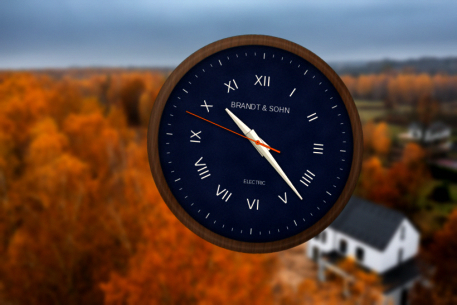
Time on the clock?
10:22:48
